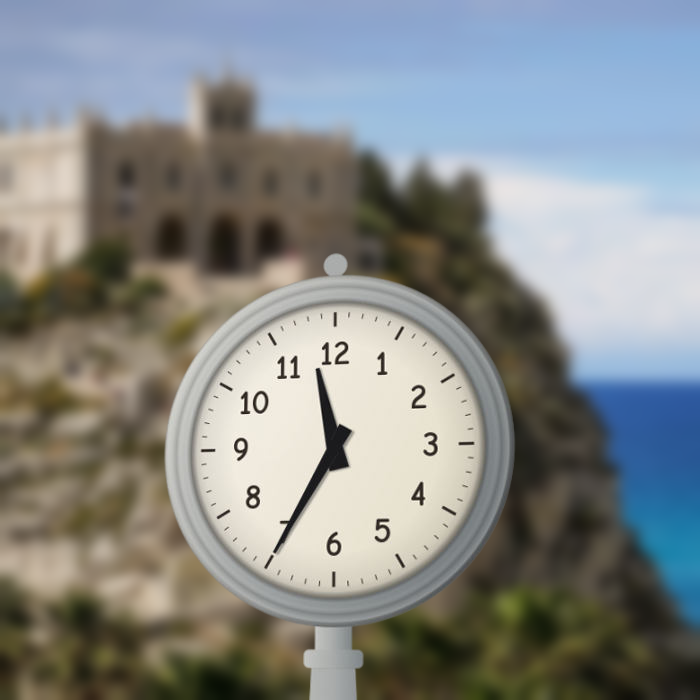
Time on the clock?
11:35
